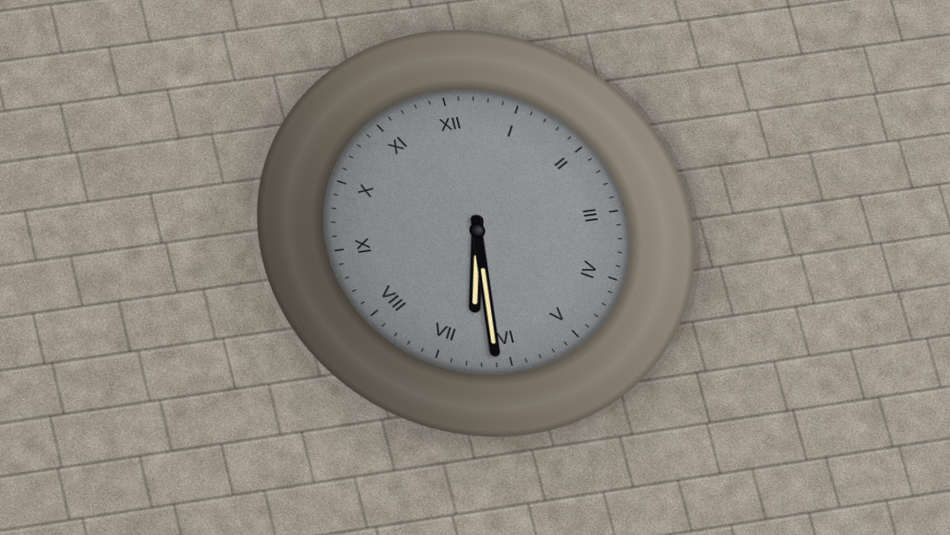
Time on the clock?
6:31
